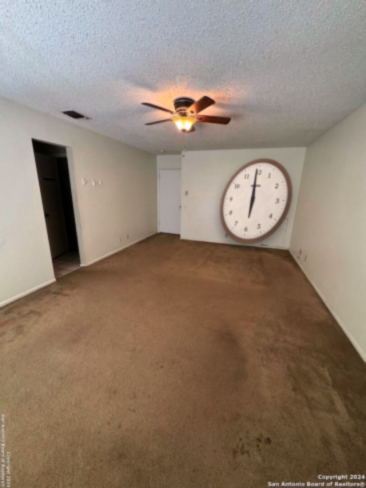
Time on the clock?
5:59
